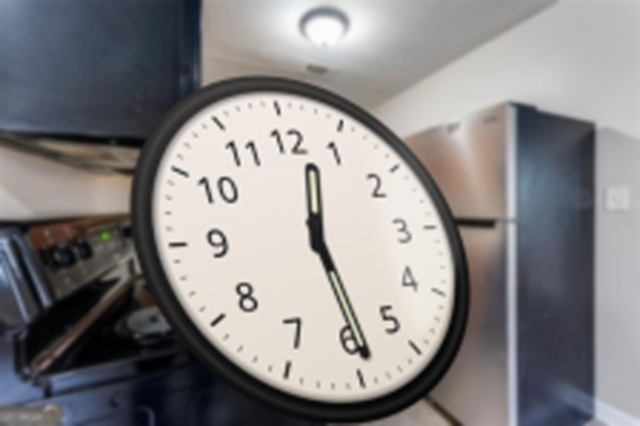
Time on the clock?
12:29
